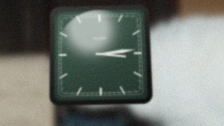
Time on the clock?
3:14
